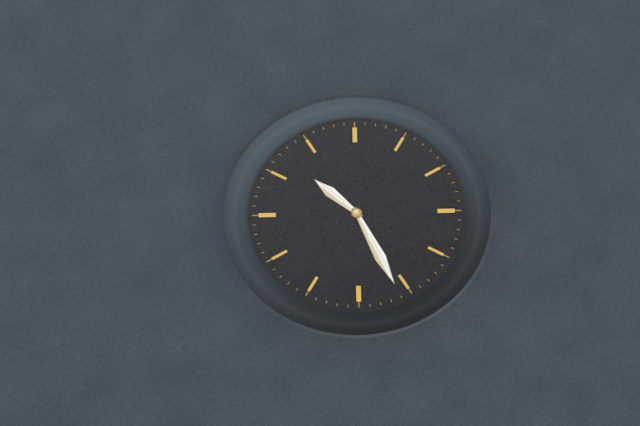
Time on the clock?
10:26
